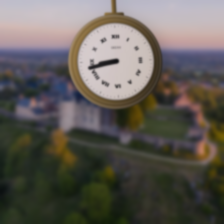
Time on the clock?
8:43
